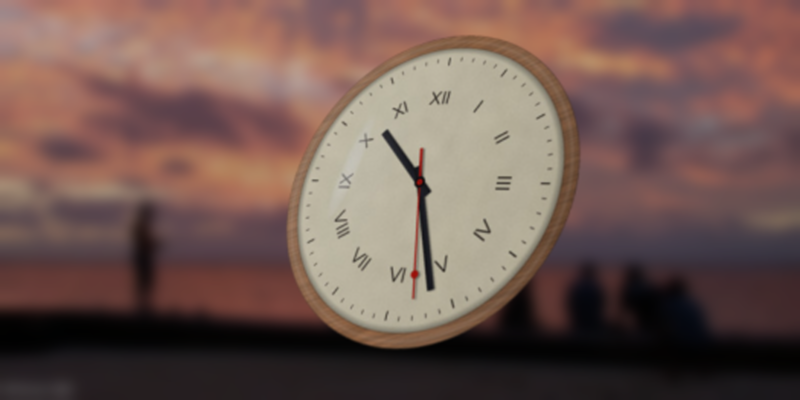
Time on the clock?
10:26:28
